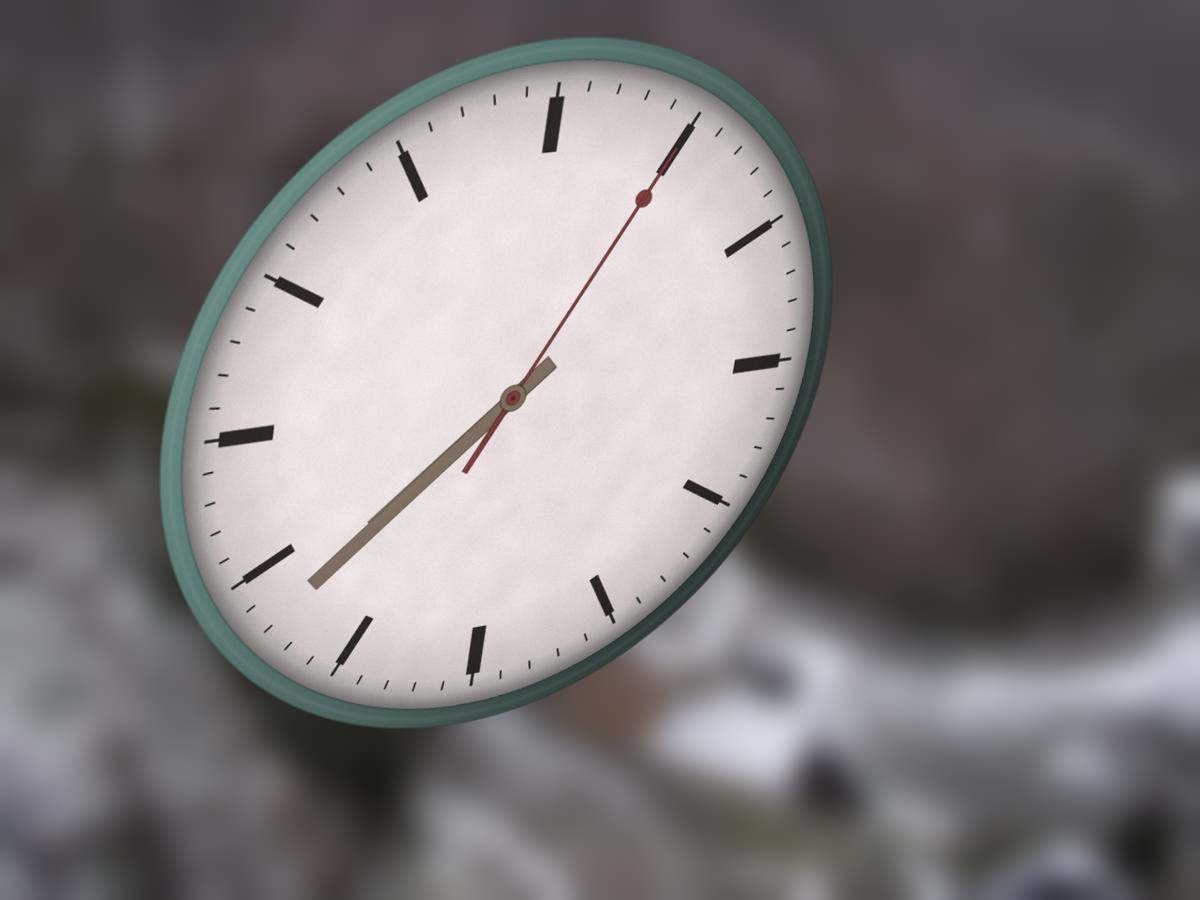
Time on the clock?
7:38:05
